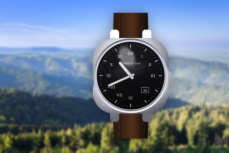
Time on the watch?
10:41
